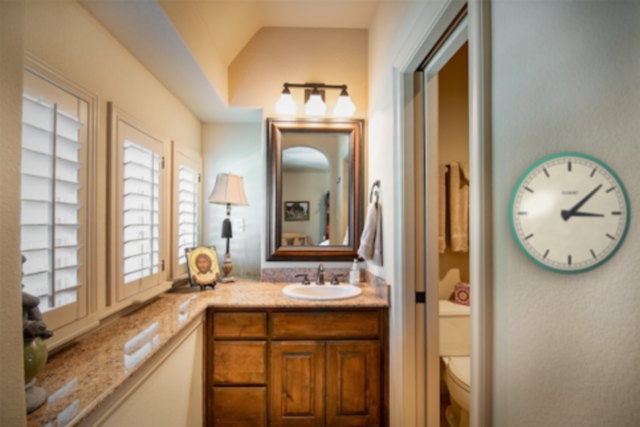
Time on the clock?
3:08
